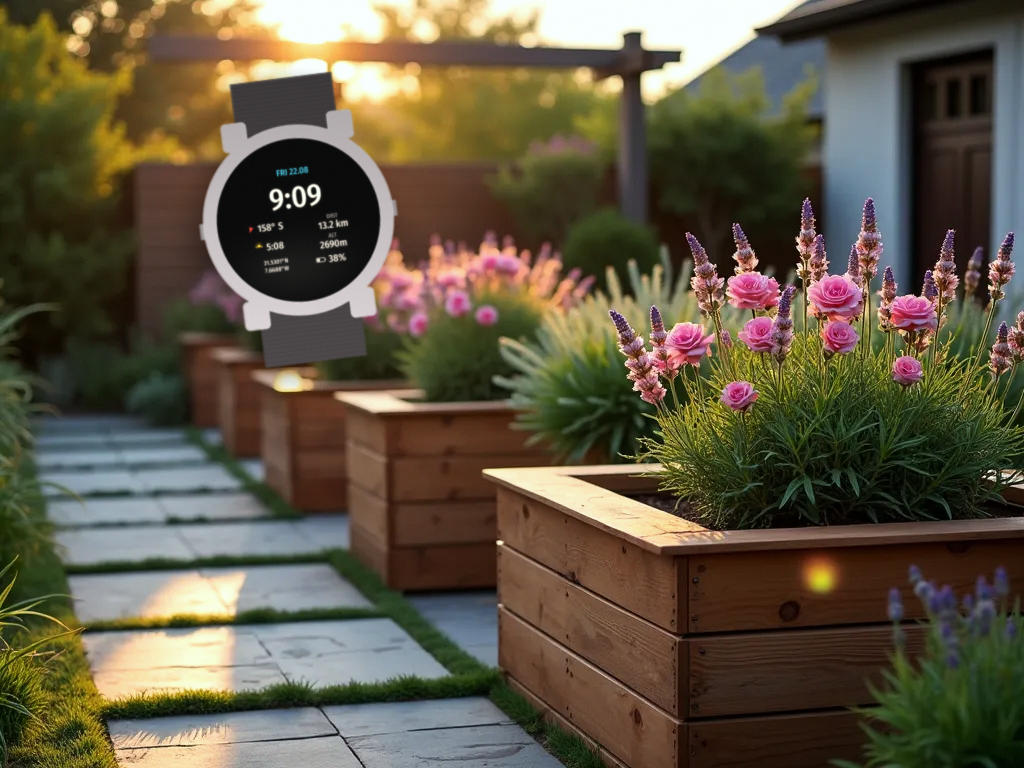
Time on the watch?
9:09
